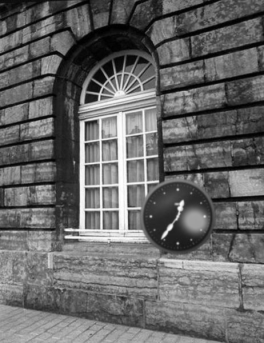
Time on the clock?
12:36
